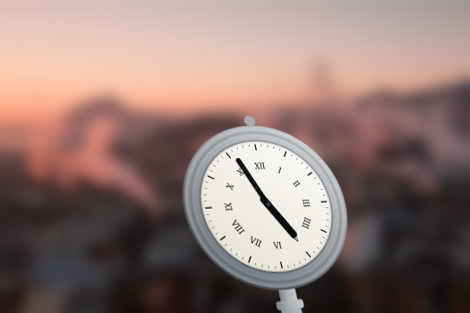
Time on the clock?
4:56
